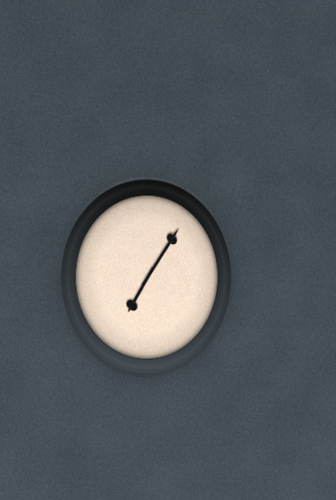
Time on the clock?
7:06
